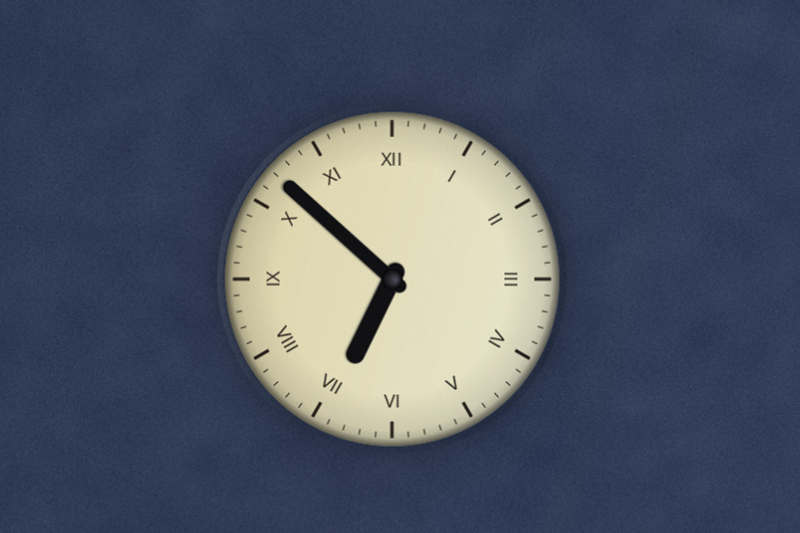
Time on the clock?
6:52
